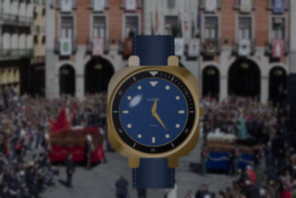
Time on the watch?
12:24
